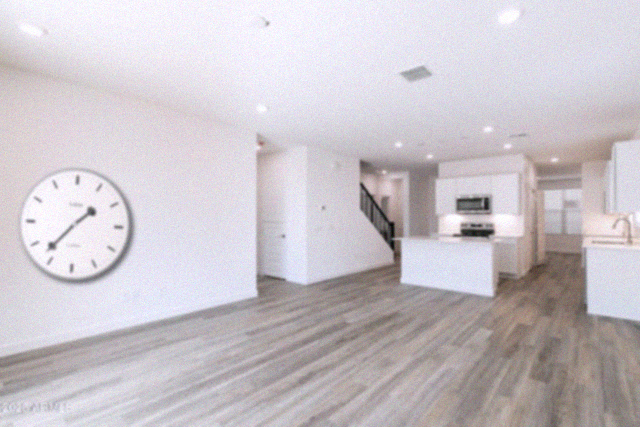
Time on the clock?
1:37
